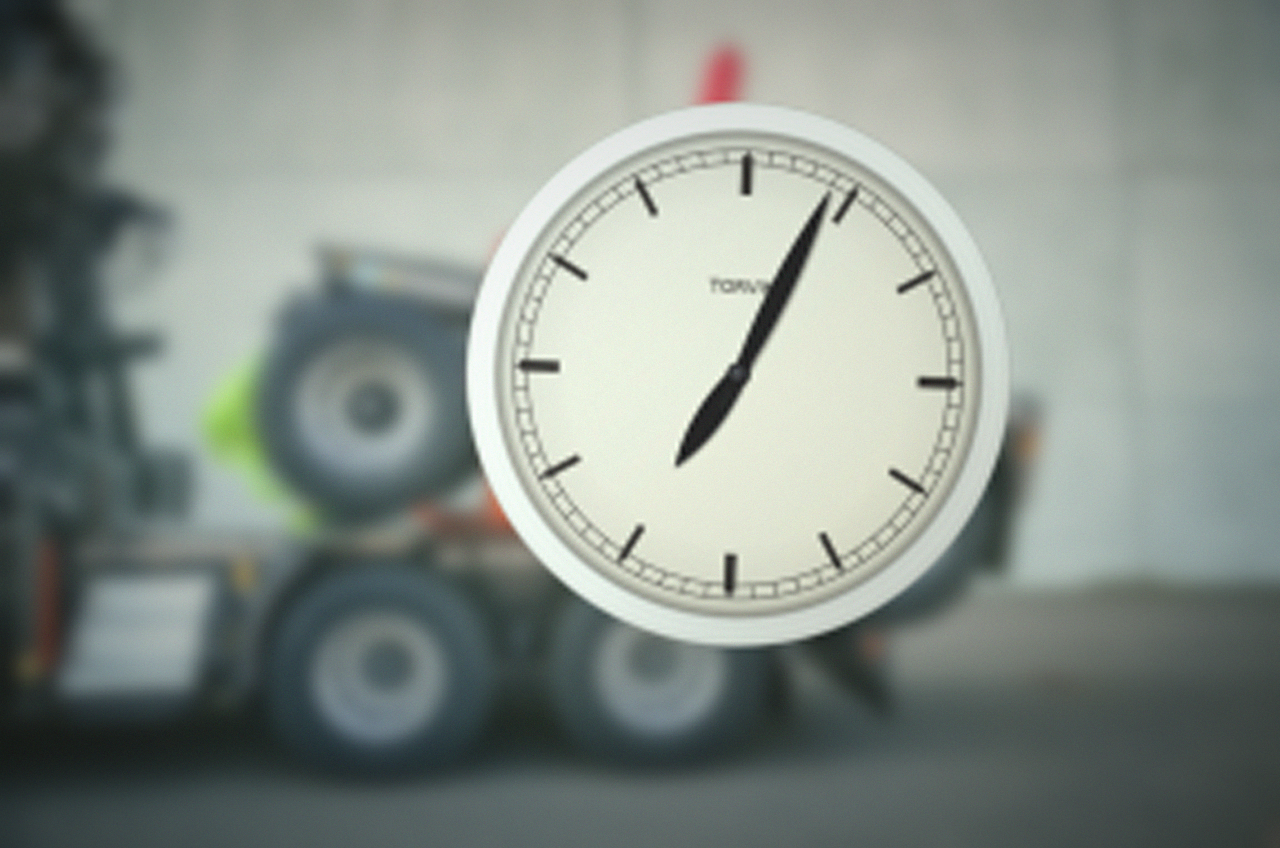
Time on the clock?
7:04
